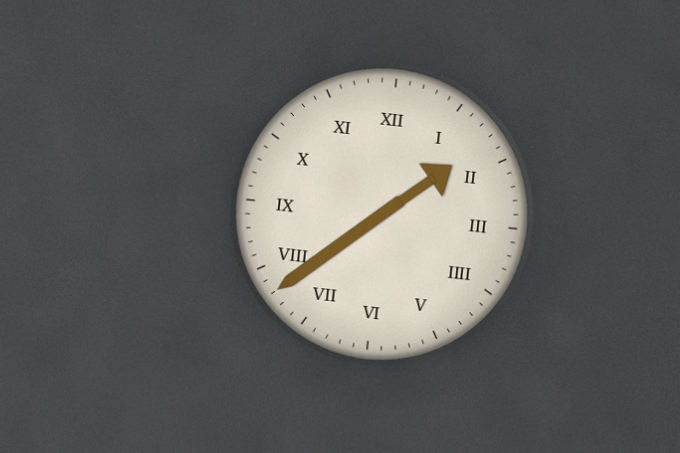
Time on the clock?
1:38
